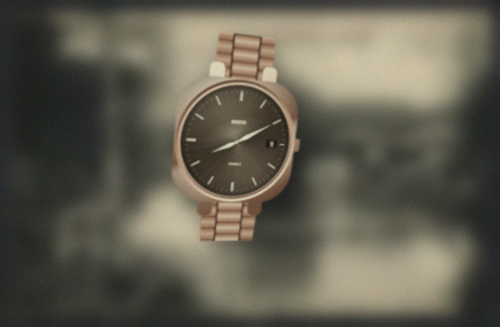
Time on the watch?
8:10
